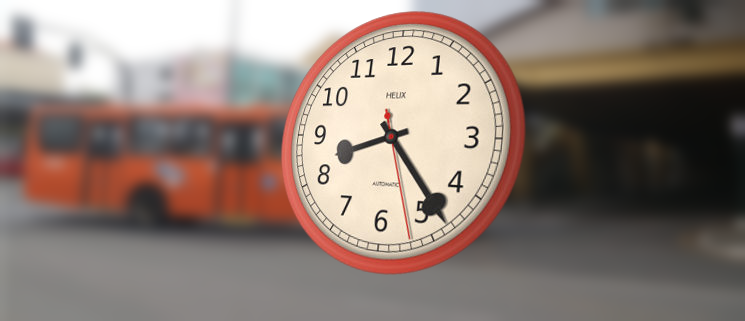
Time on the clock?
8:23:27
